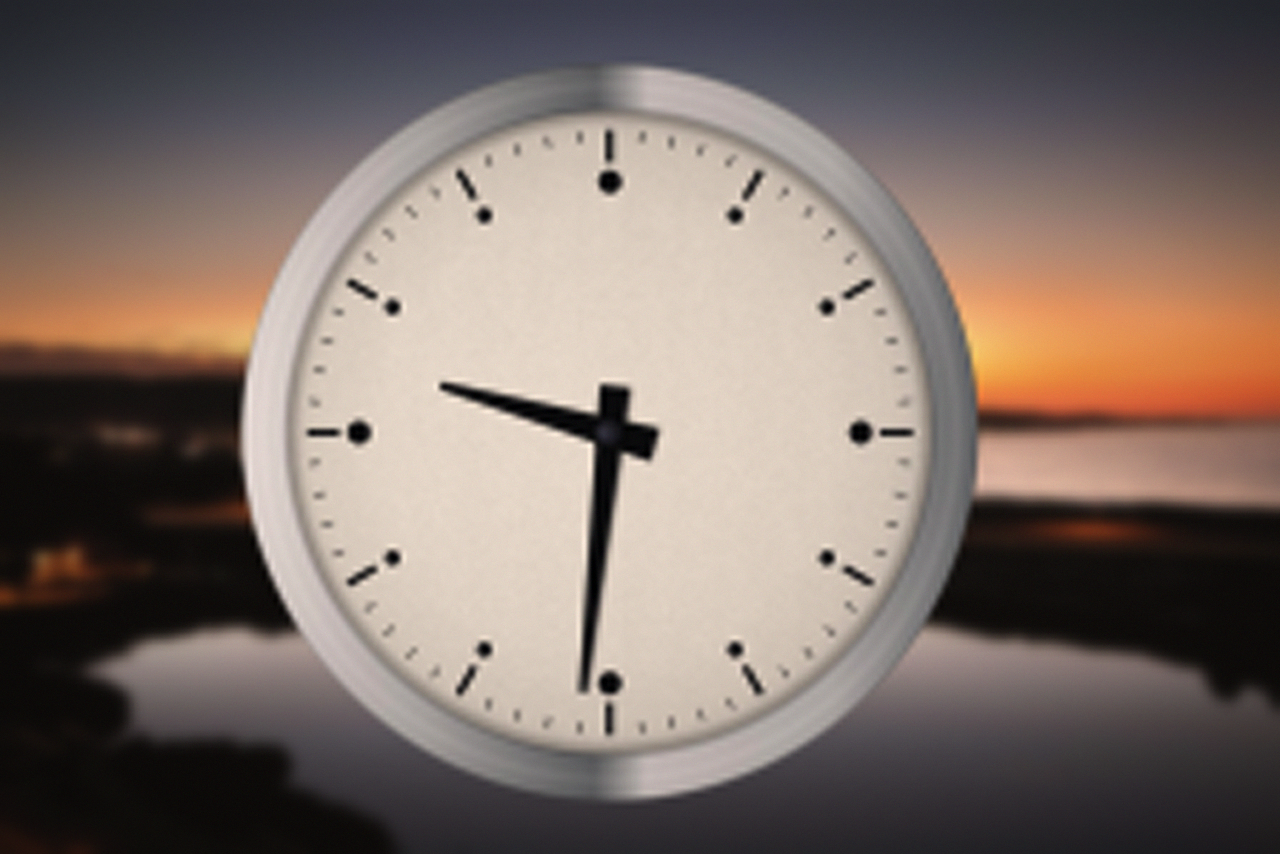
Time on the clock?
9:31
